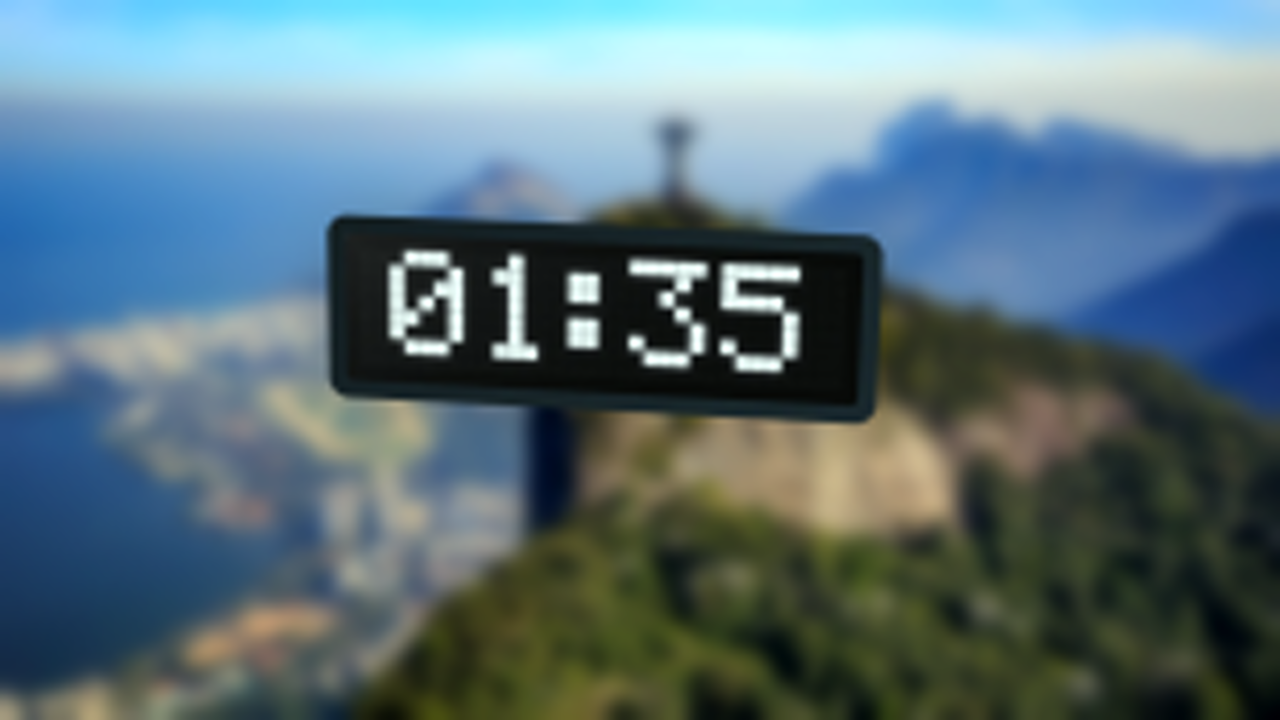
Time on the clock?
1:35
